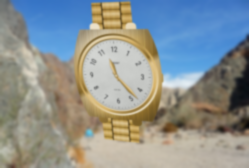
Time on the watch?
11:23
